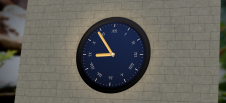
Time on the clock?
8:54
